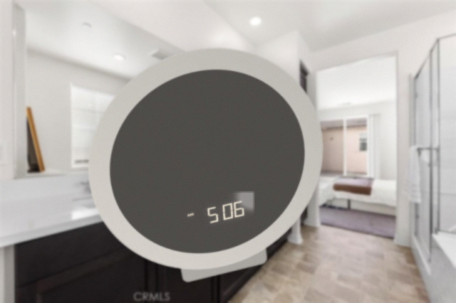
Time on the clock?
5:06
